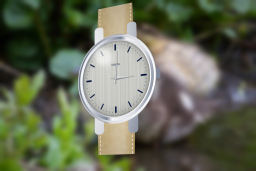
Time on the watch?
3:01
